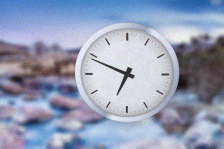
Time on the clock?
6:49
